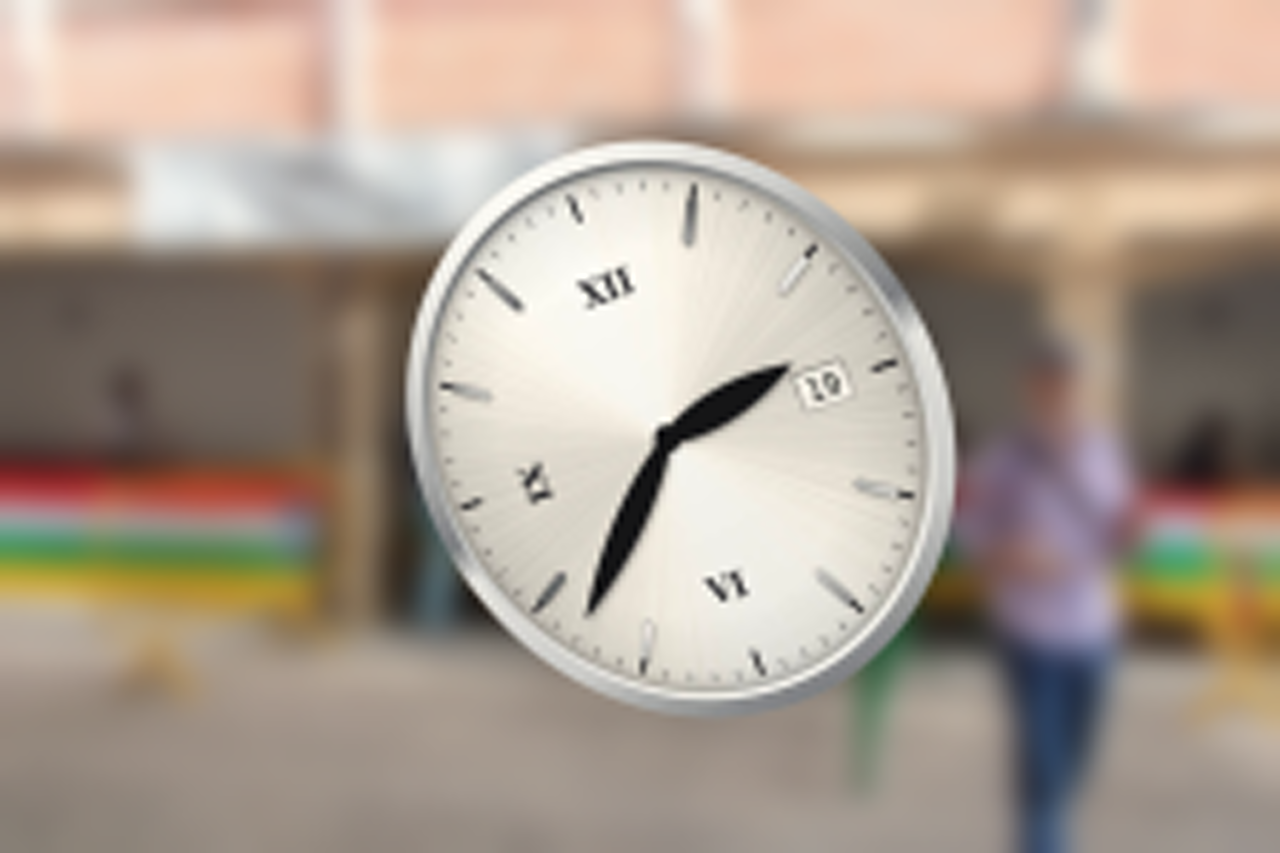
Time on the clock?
2:38
